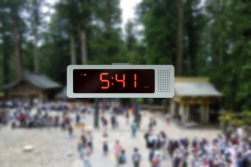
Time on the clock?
5:41
